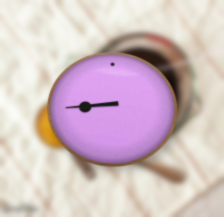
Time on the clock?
8:44
